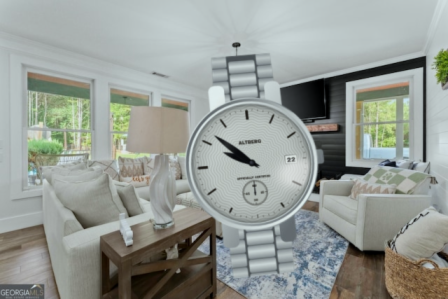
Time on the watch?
9:52
